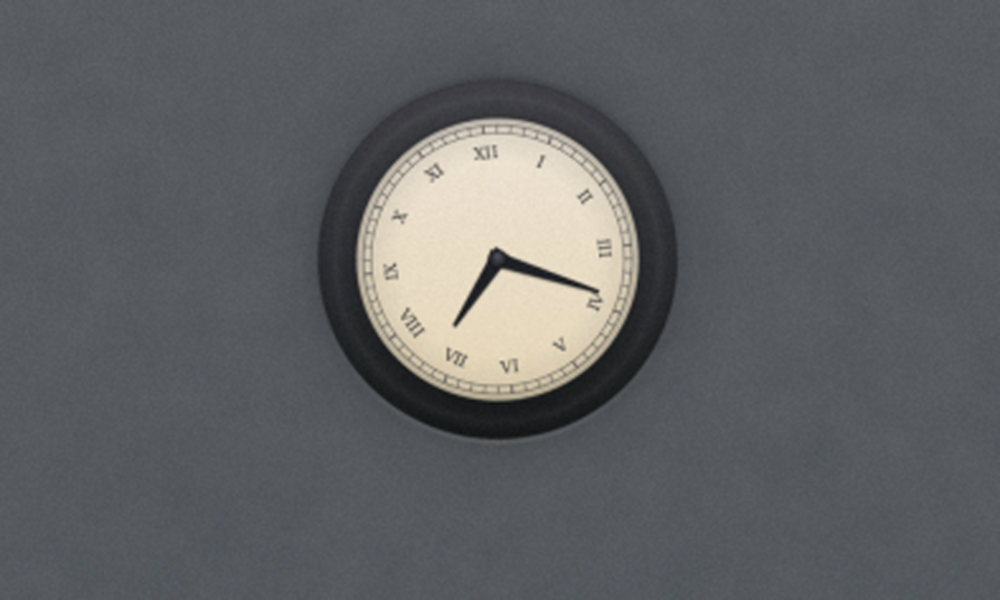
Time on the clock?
7:19
